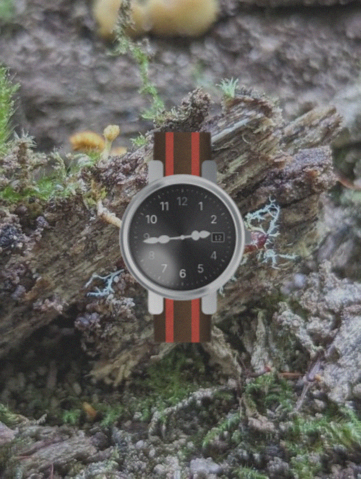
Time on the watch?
2:44
